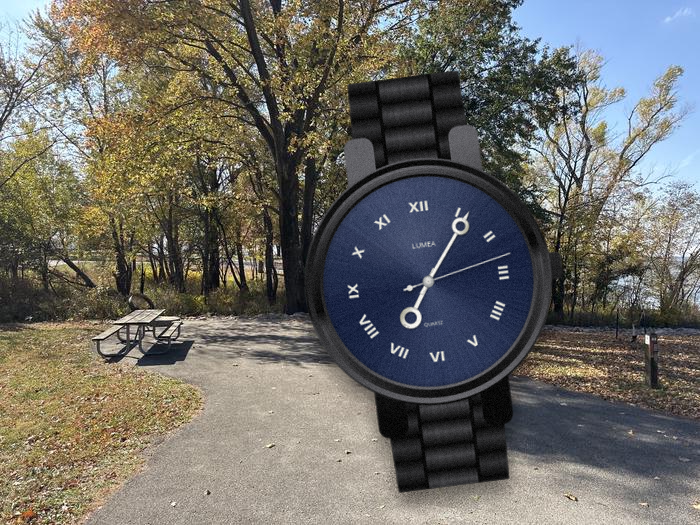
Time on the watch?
7:06:13
